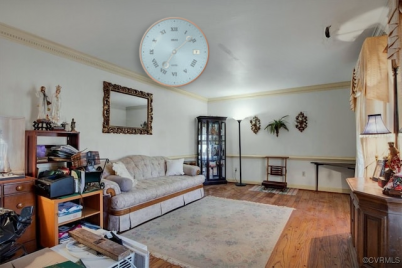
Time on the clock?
7:08
